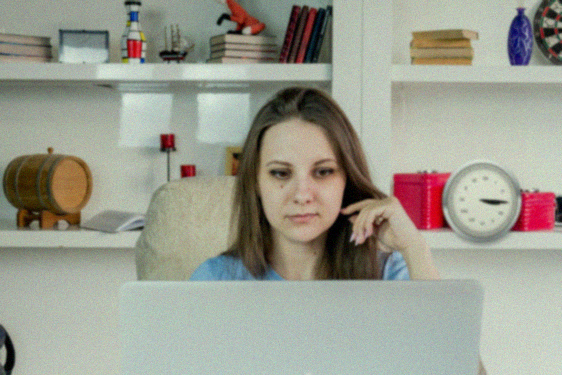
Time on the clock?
3:15
